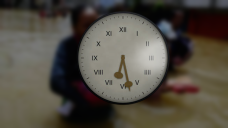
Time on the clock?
6:28
